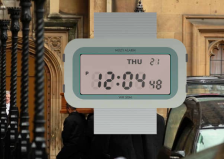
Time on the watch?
12:04:48
